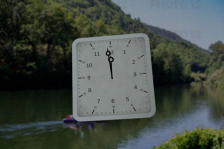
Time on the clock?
11:59
